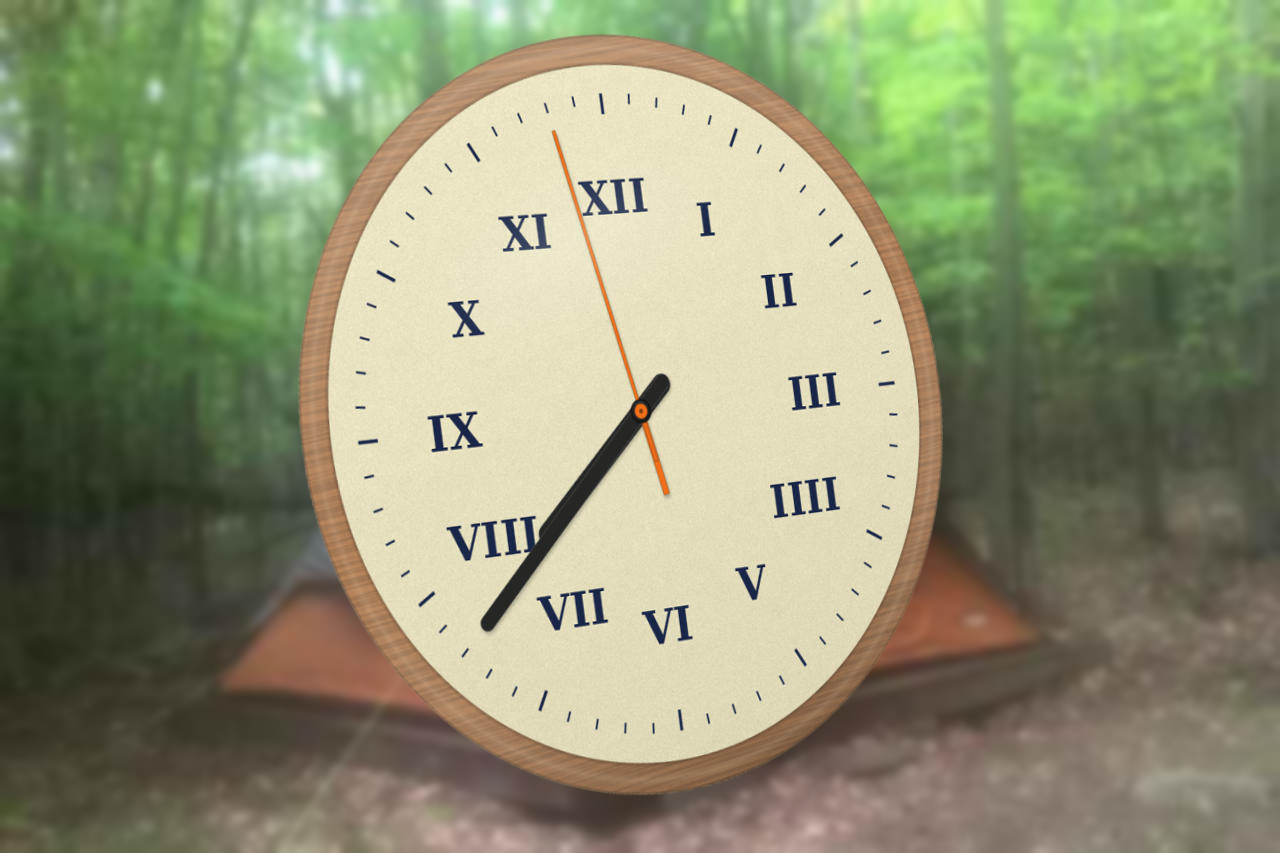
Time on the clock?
7:37:58
